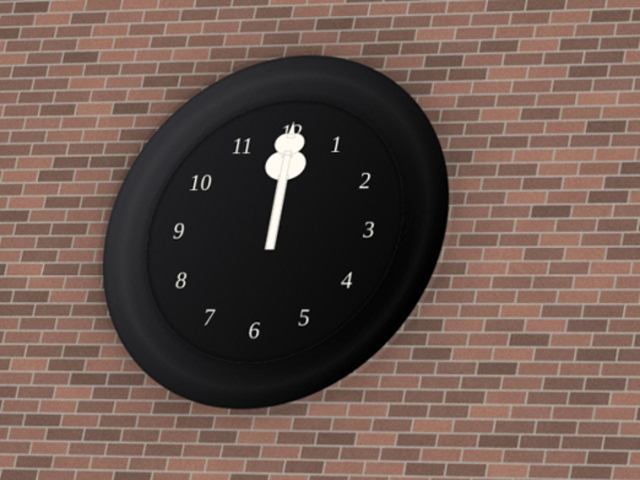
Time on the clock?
12:00
